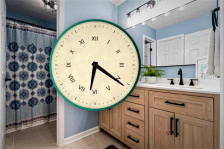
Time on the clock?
6:21
